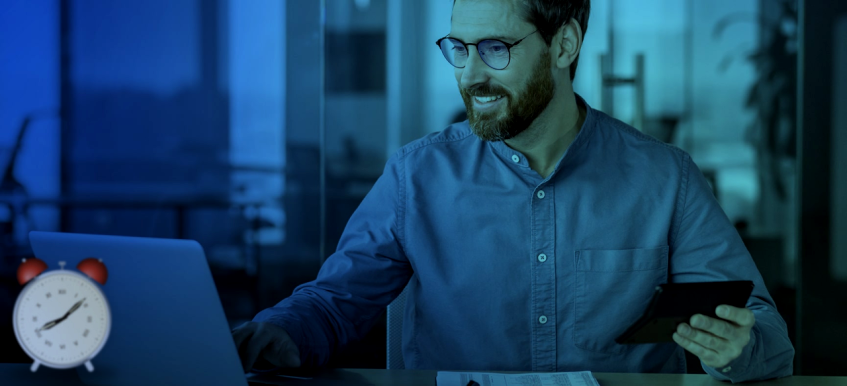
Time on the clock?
8:08
